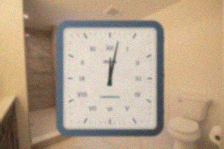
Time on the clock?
12:02
